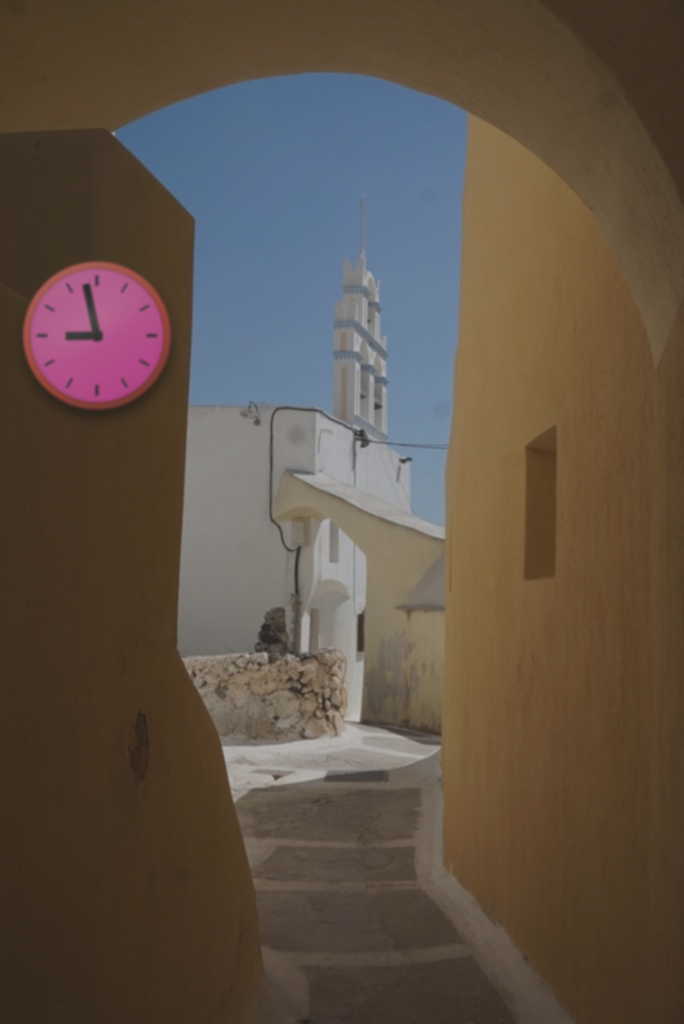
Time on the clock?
8:58
